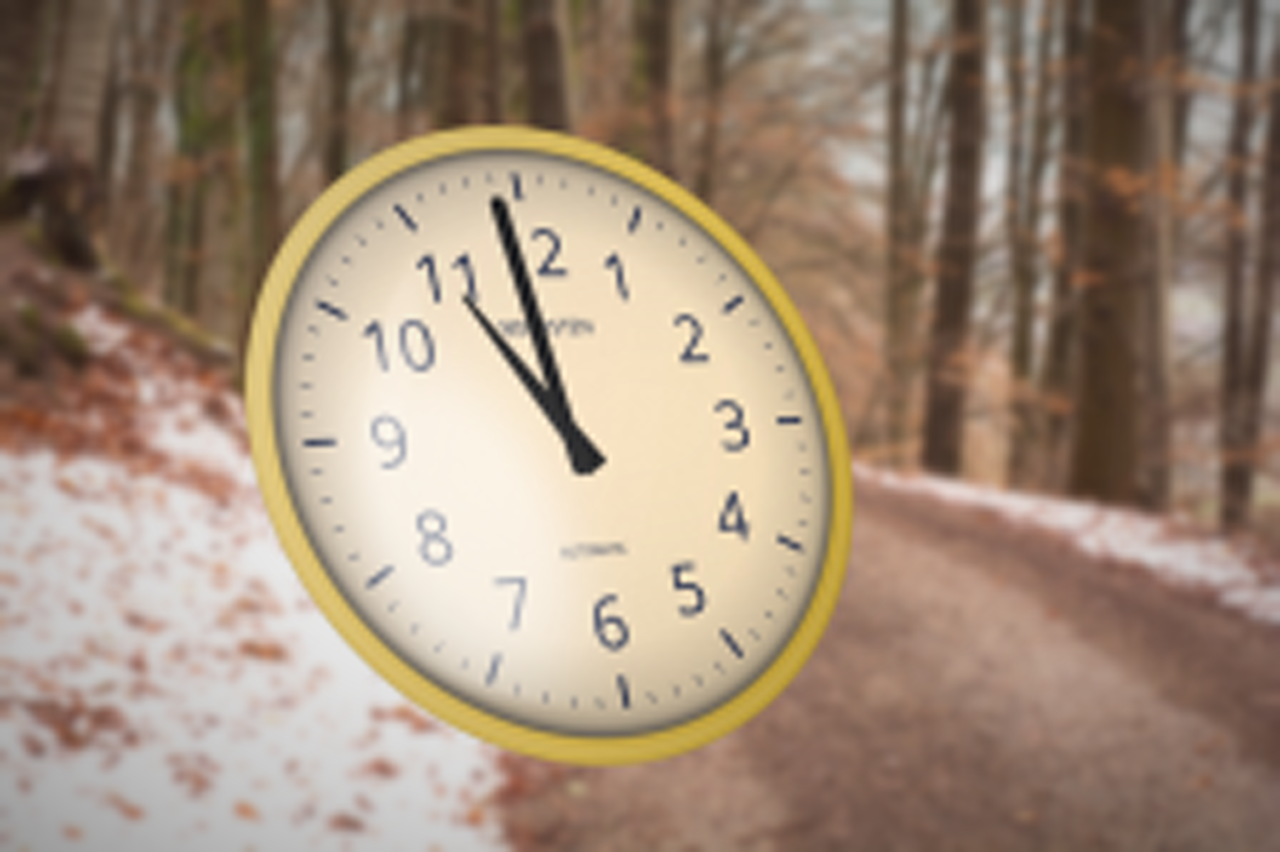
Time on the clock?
10:59
